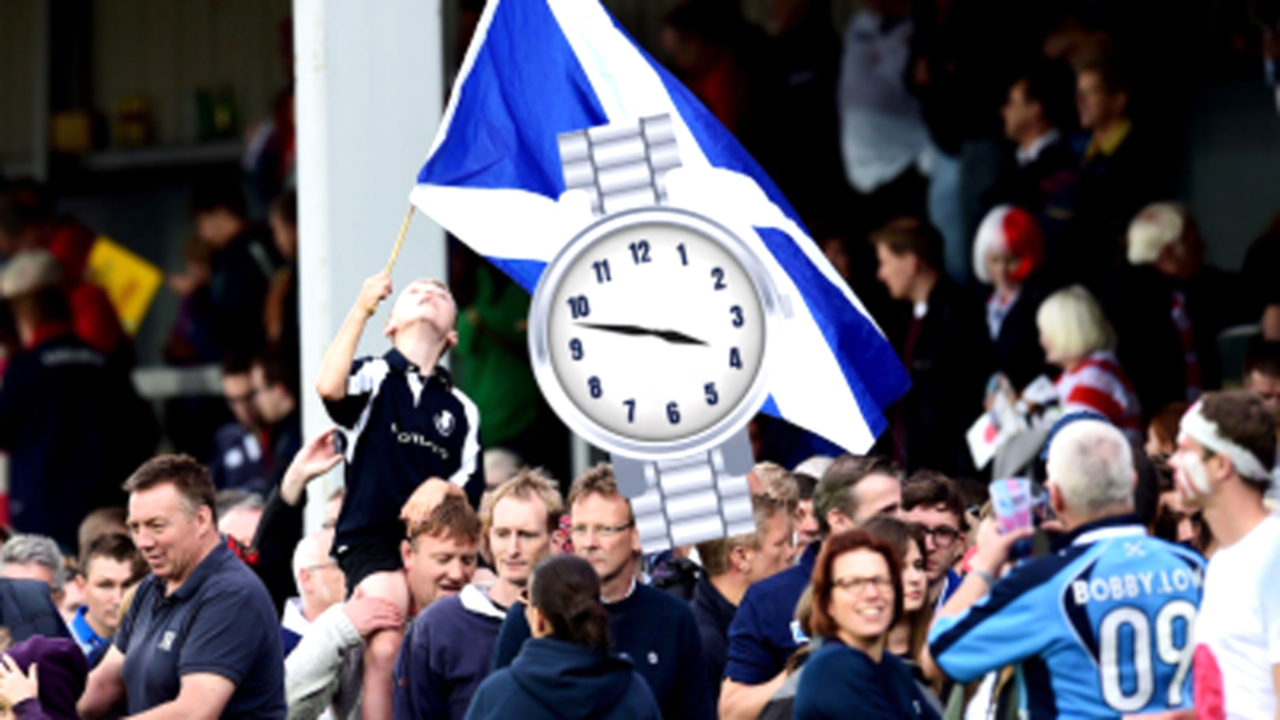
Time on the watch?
3:48
